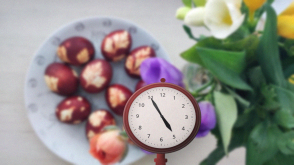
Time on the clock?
4:55
